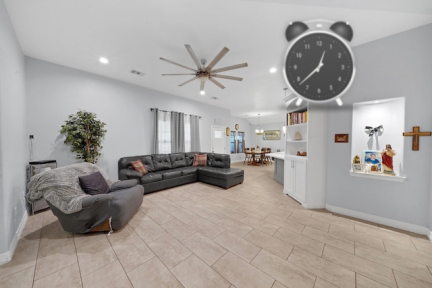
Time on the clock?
12:38
